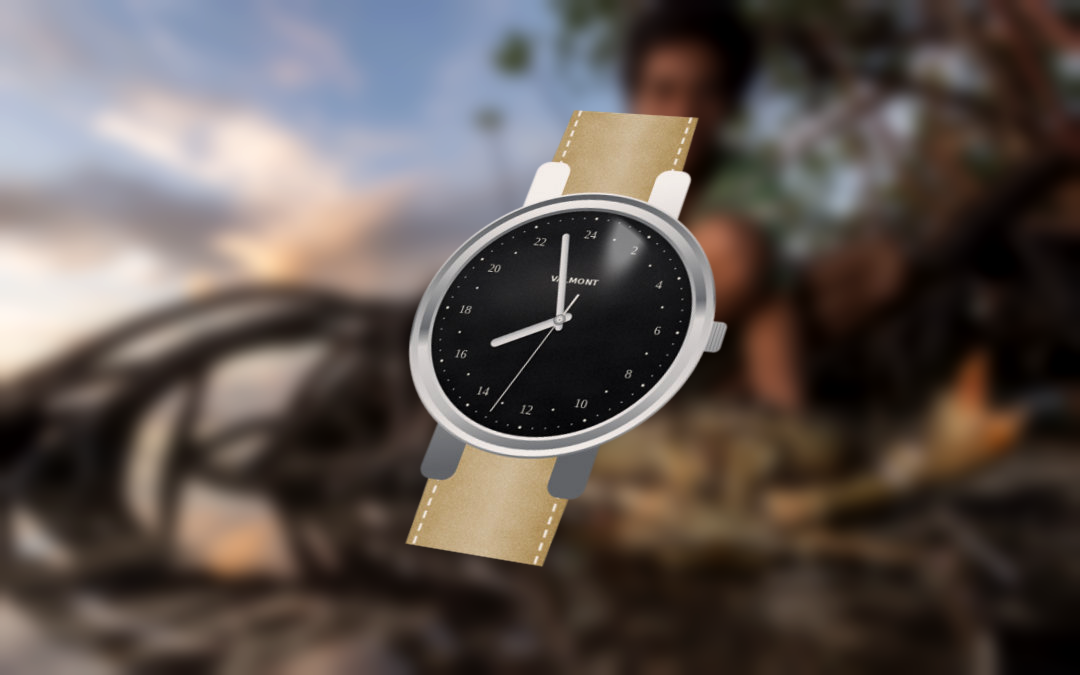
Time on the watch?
15:57:33
